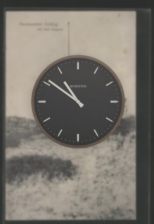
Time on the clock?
10:51
